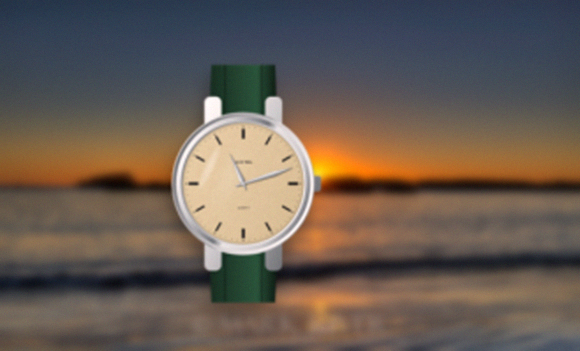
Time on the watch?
11:12
